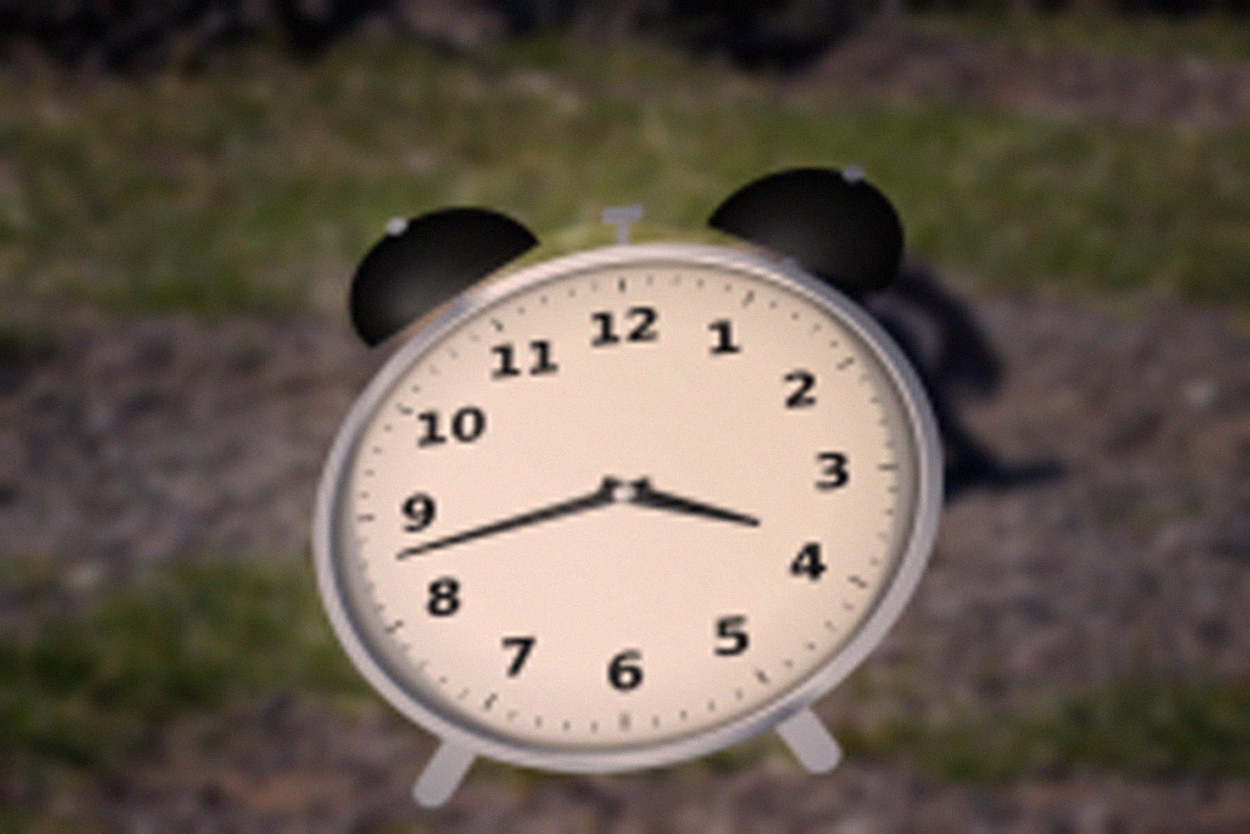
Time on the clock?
3:43
